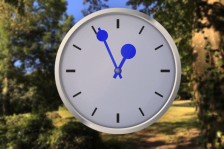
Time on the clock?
12:56
